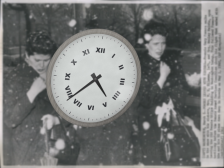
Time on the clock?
4:38
